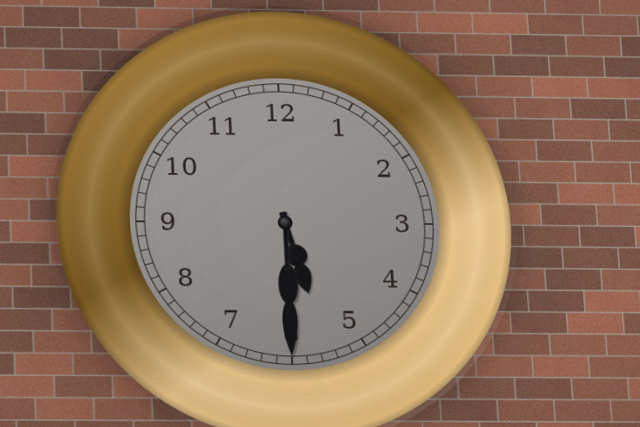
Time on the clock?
5:30
